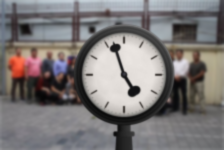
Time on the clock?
4:57
